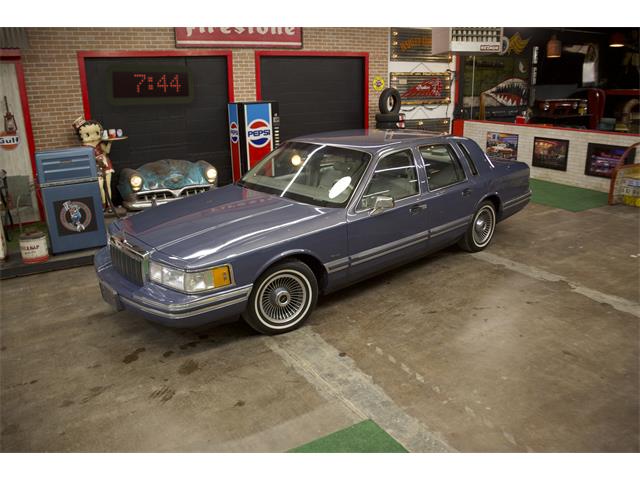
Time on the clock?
7:44
